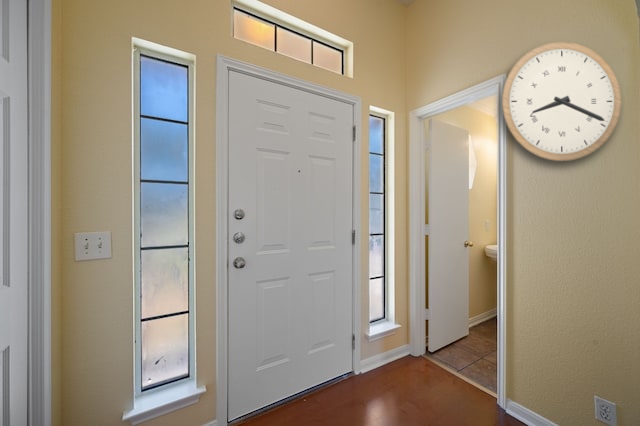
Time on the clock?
8:19
